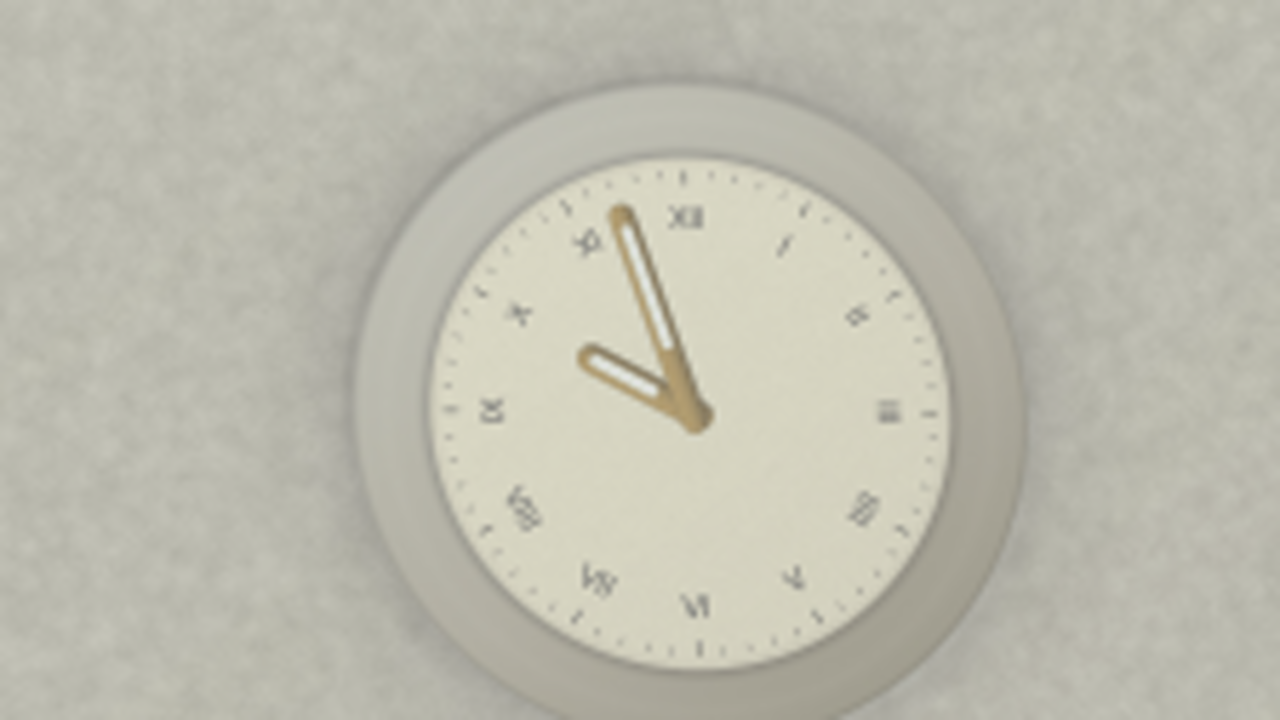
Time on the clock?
9:57
